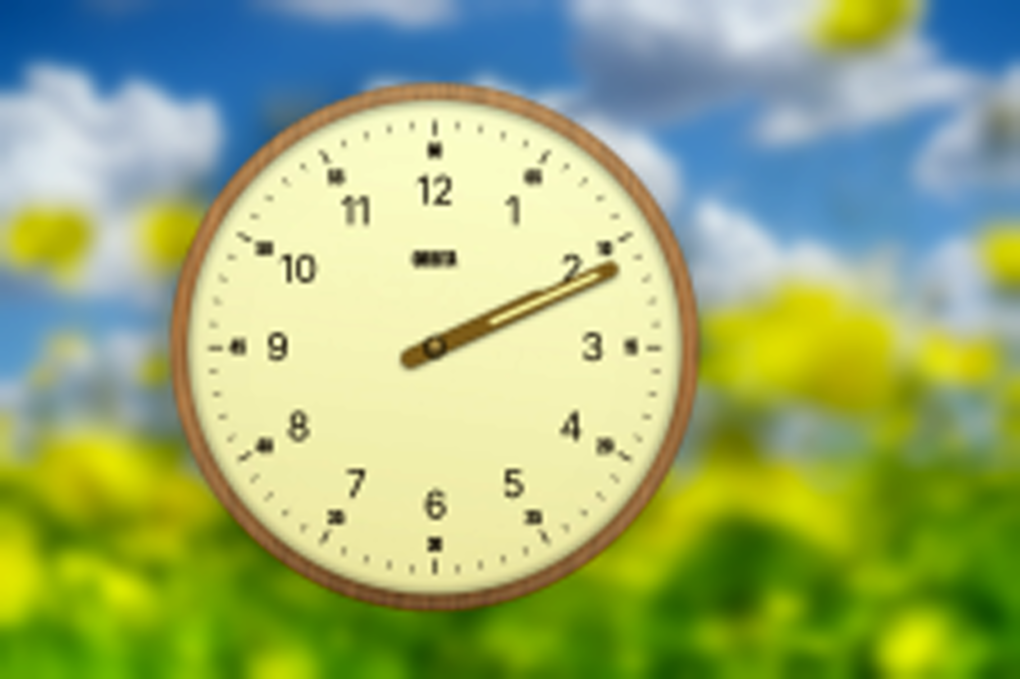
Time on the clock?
2:11
